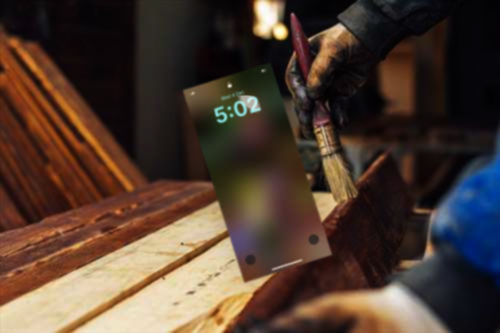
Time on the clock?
5:02
